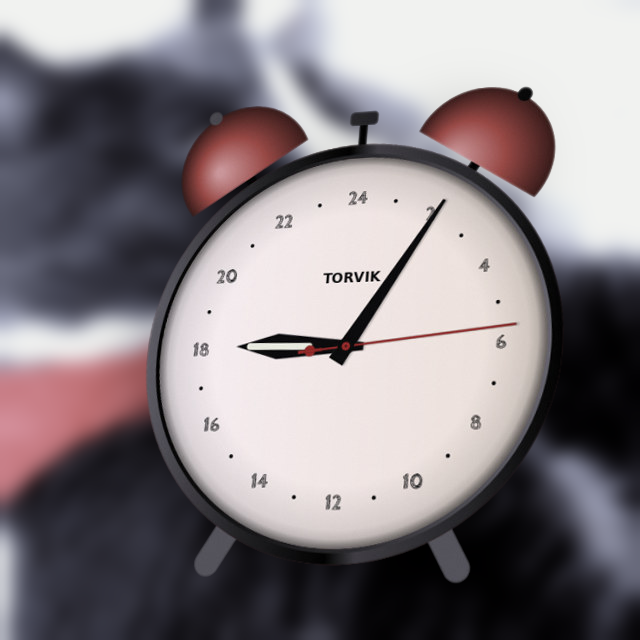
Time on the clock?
18:05:14
